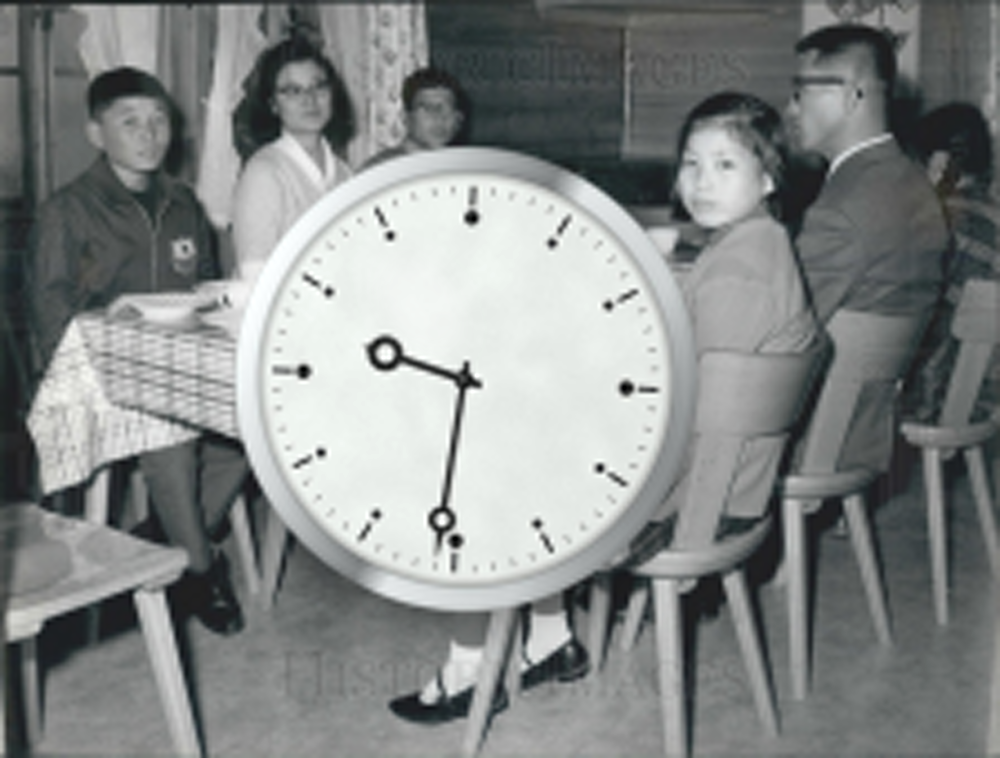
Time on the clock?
9:31
